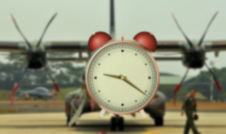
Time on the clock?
9:21
